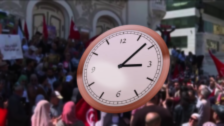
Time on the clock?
3:08
